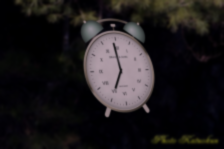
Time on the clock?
6:59
